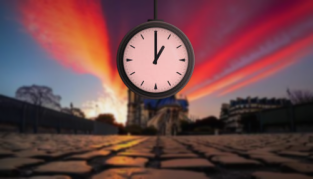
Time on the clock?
1:00
